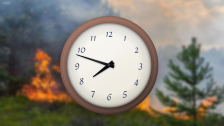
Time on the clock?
7:48
